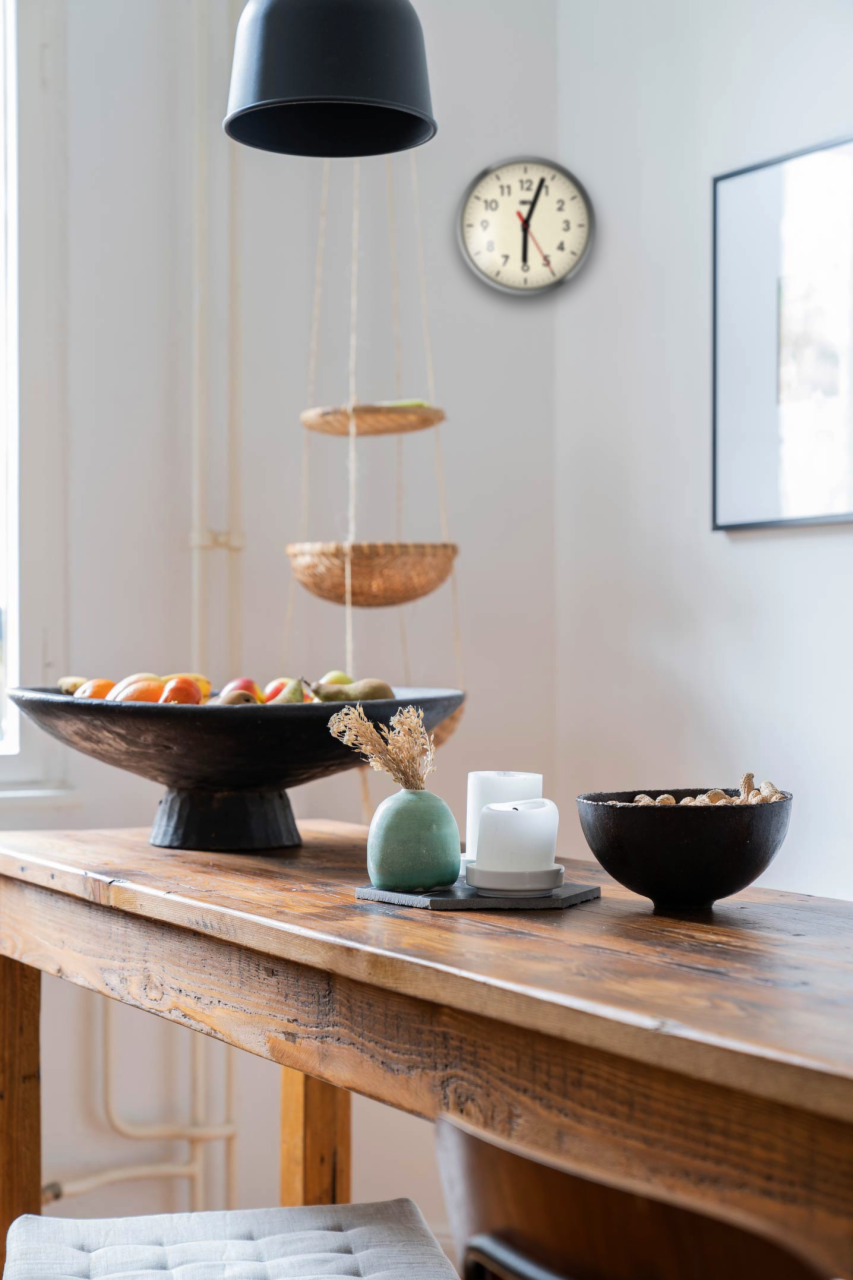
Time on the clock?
6:03:25
